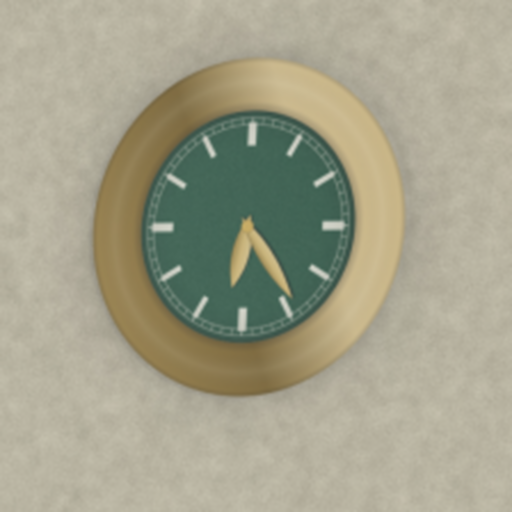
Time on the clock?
6:24
